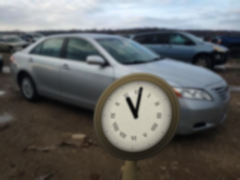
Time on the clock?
11:01
